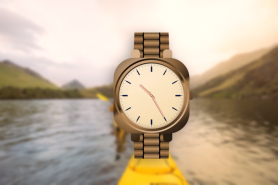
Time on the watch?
10:25
